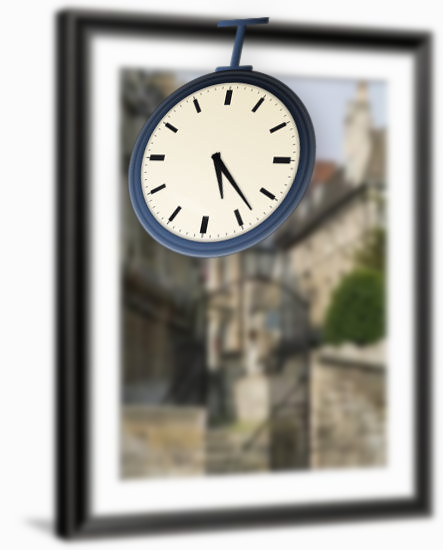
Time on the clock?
5:23
